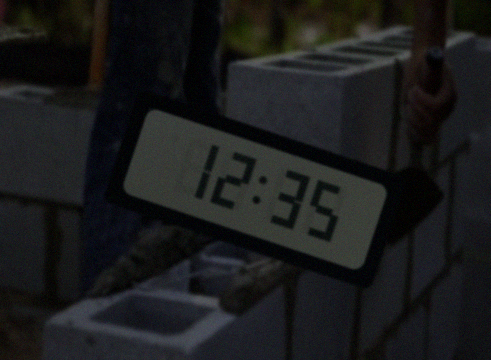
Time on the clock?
12:35
